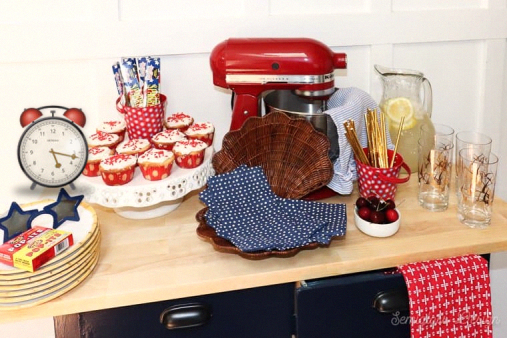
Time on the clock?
5:17
